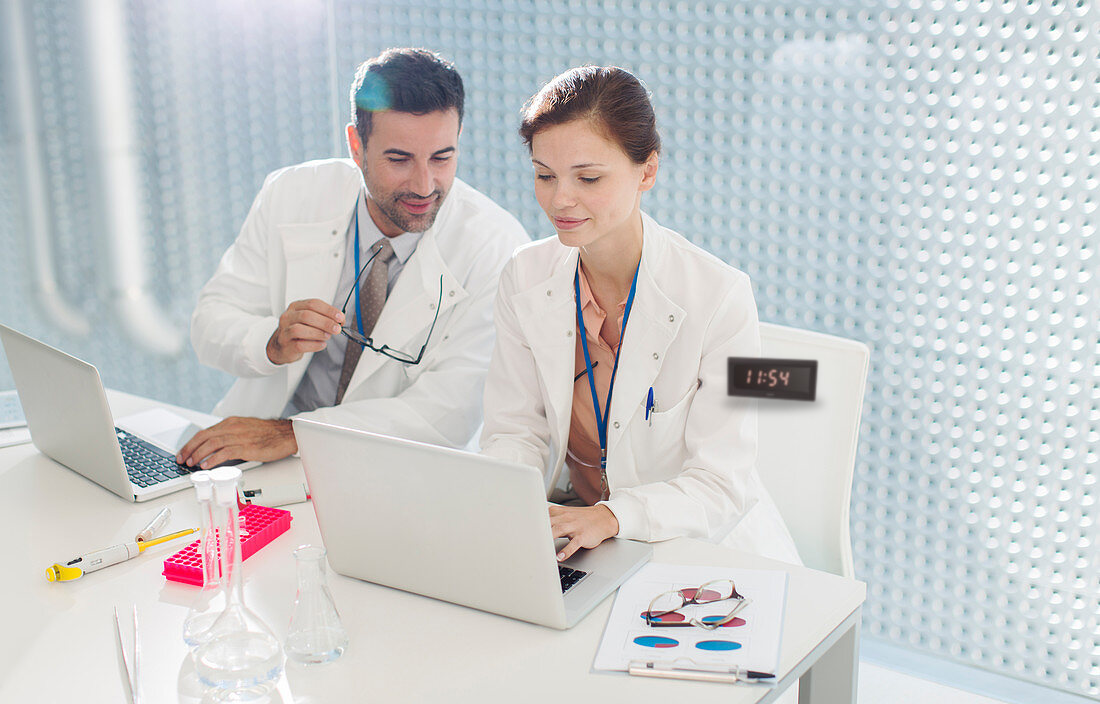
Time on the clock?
11:54
